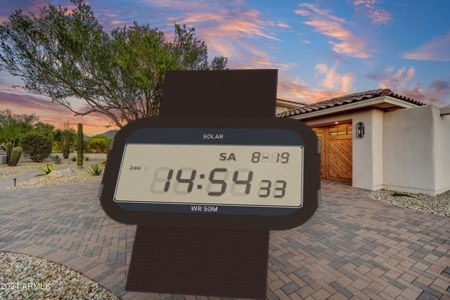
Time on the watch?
14:54:33
